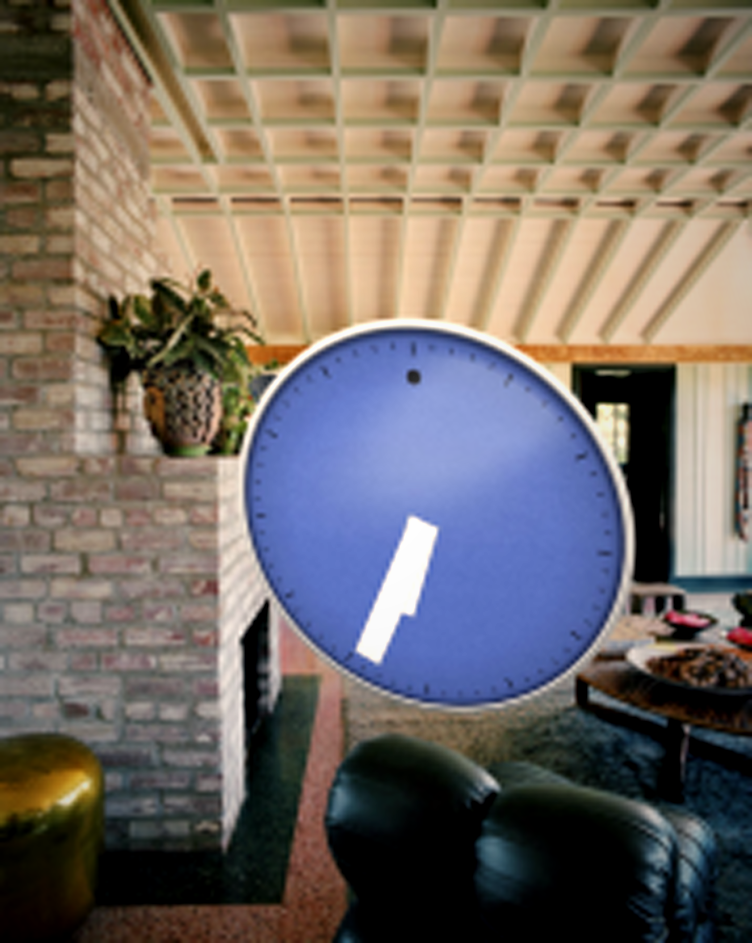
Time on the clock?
6:34
